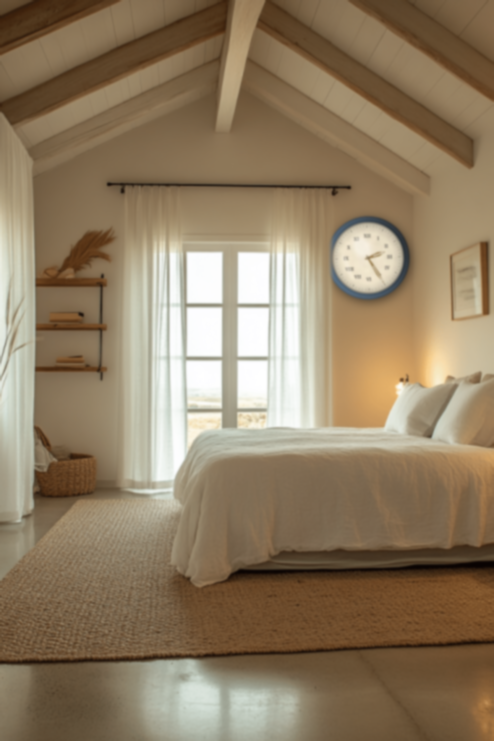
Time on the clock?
2:25
